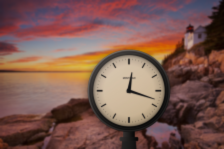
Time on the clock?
12:18
